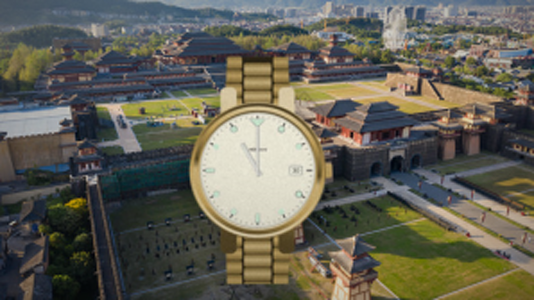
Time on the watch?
11:00
